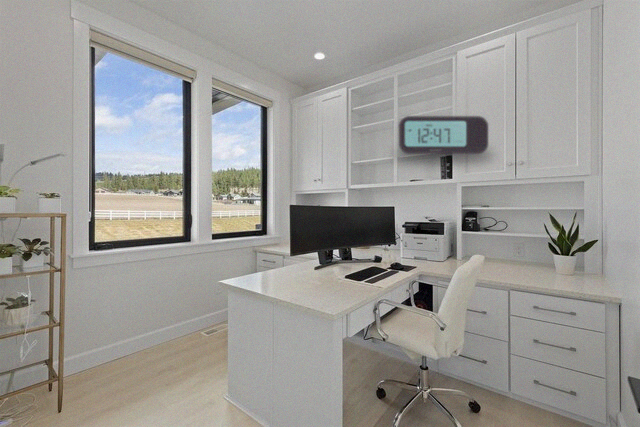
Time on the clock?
12:47
